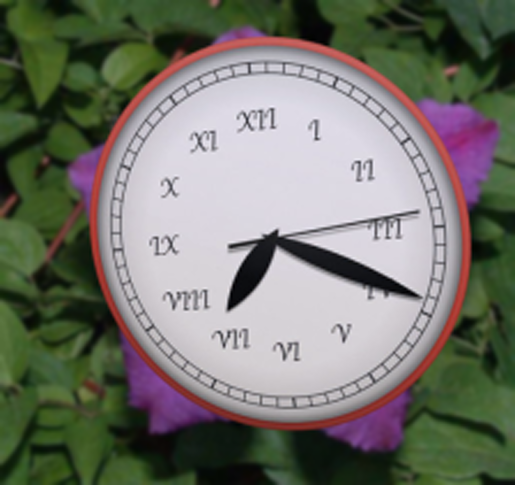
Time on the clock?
7:19:14
